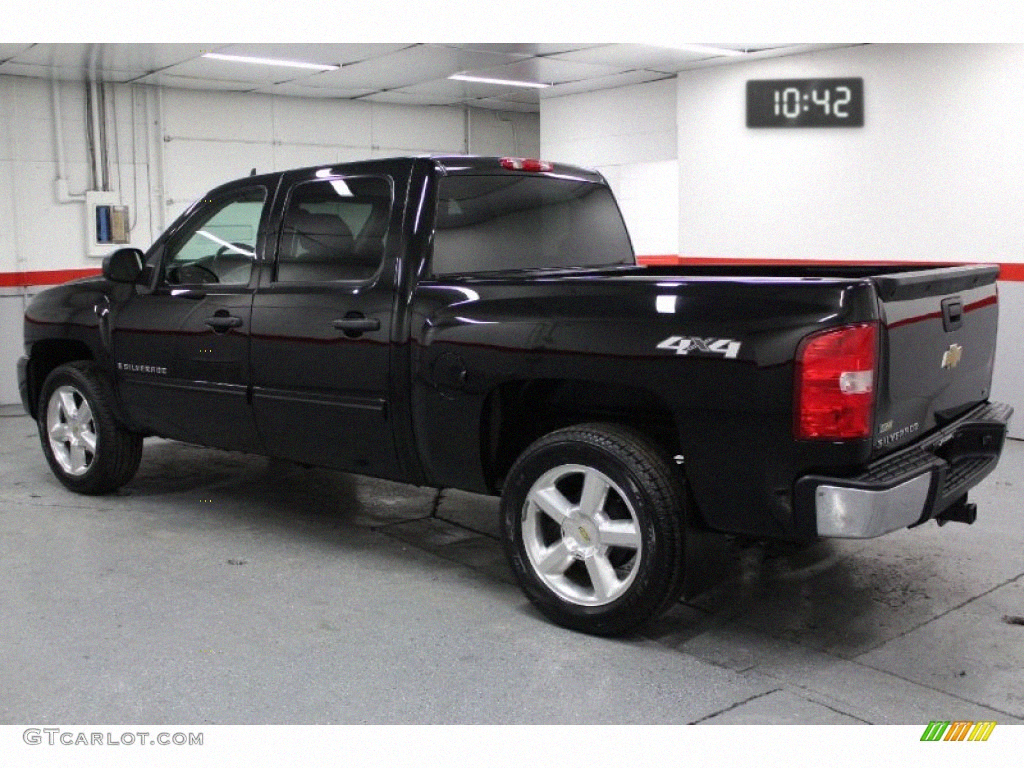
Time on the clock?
10:42
